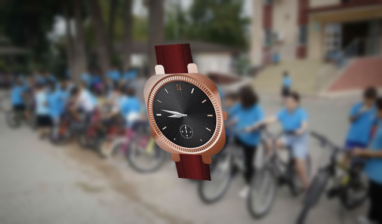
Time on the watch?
8:47
